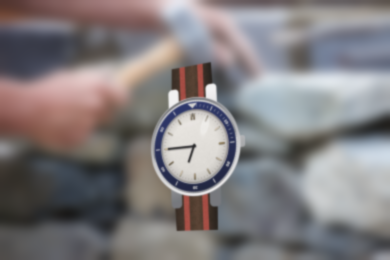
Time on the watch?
6:45
